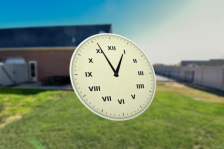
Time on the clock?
12:56
